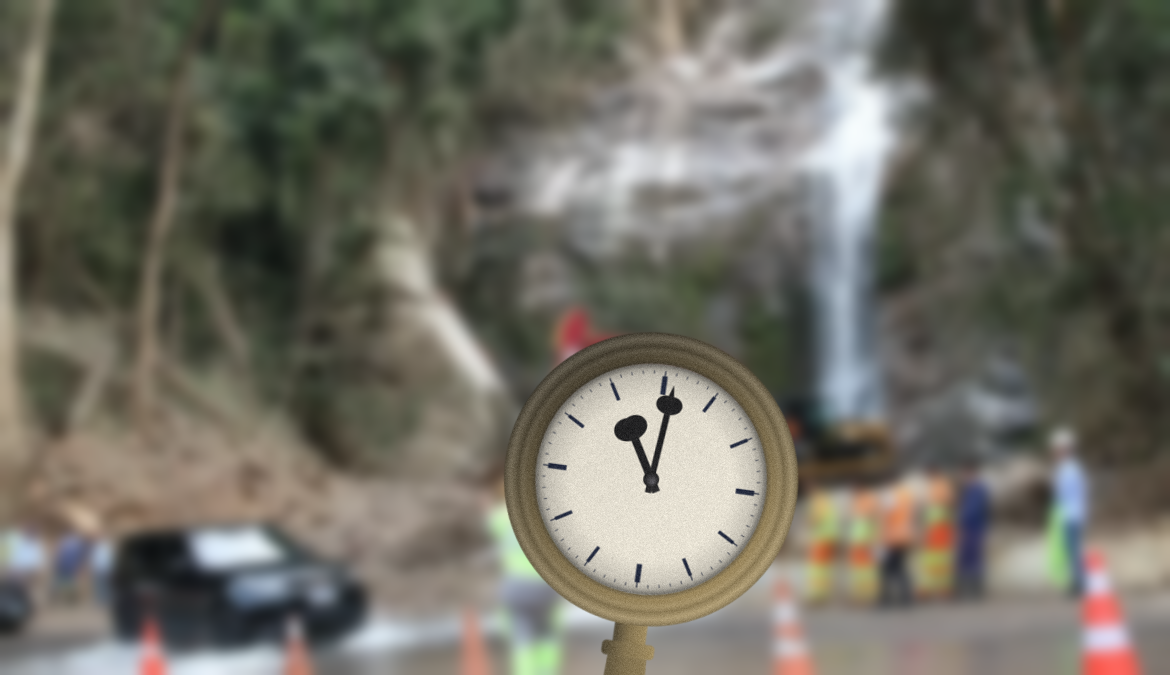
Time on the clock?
11:01
